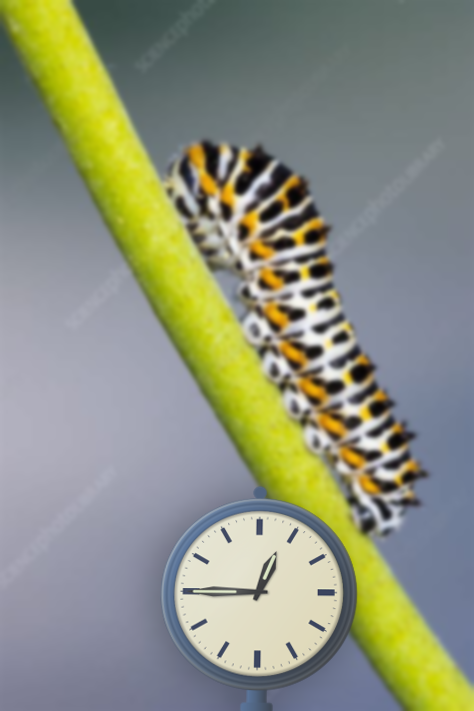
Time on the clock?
12:45
